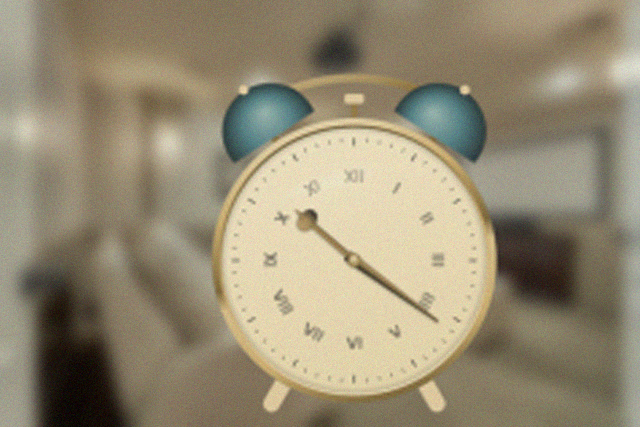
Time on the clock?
10:21
